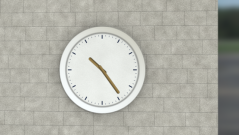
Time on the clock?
10:24
